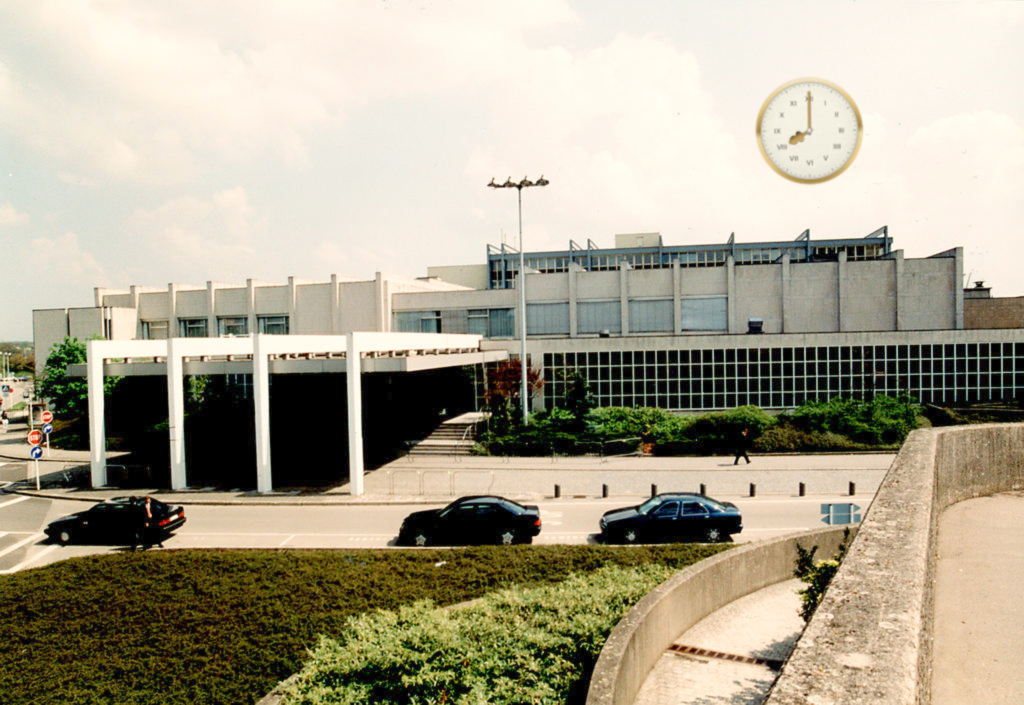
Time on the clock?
8:00
